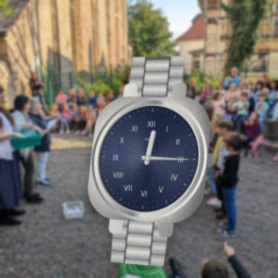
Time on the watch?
12:15
